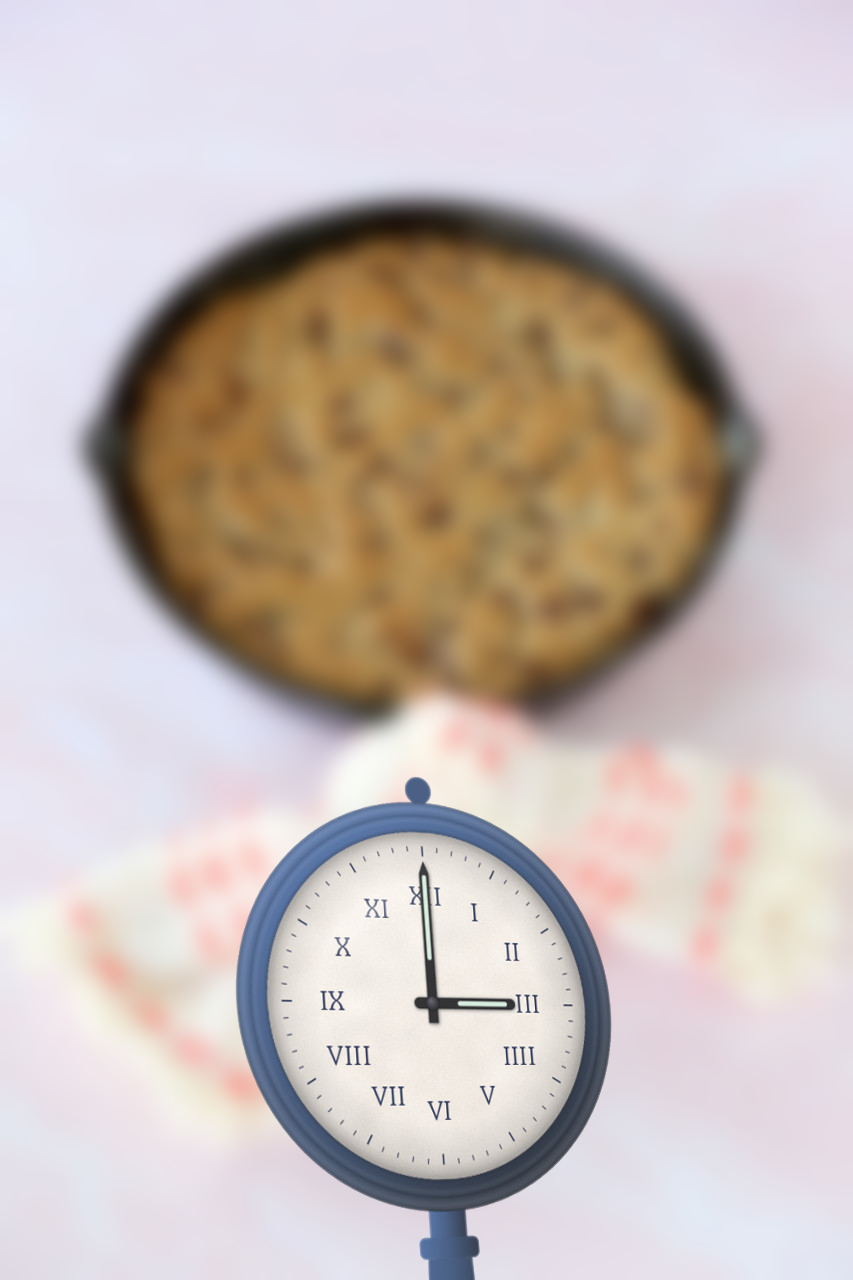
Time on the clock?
3:00
